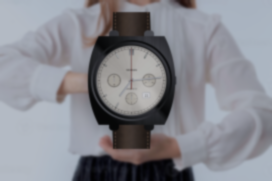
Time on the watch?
7:14
